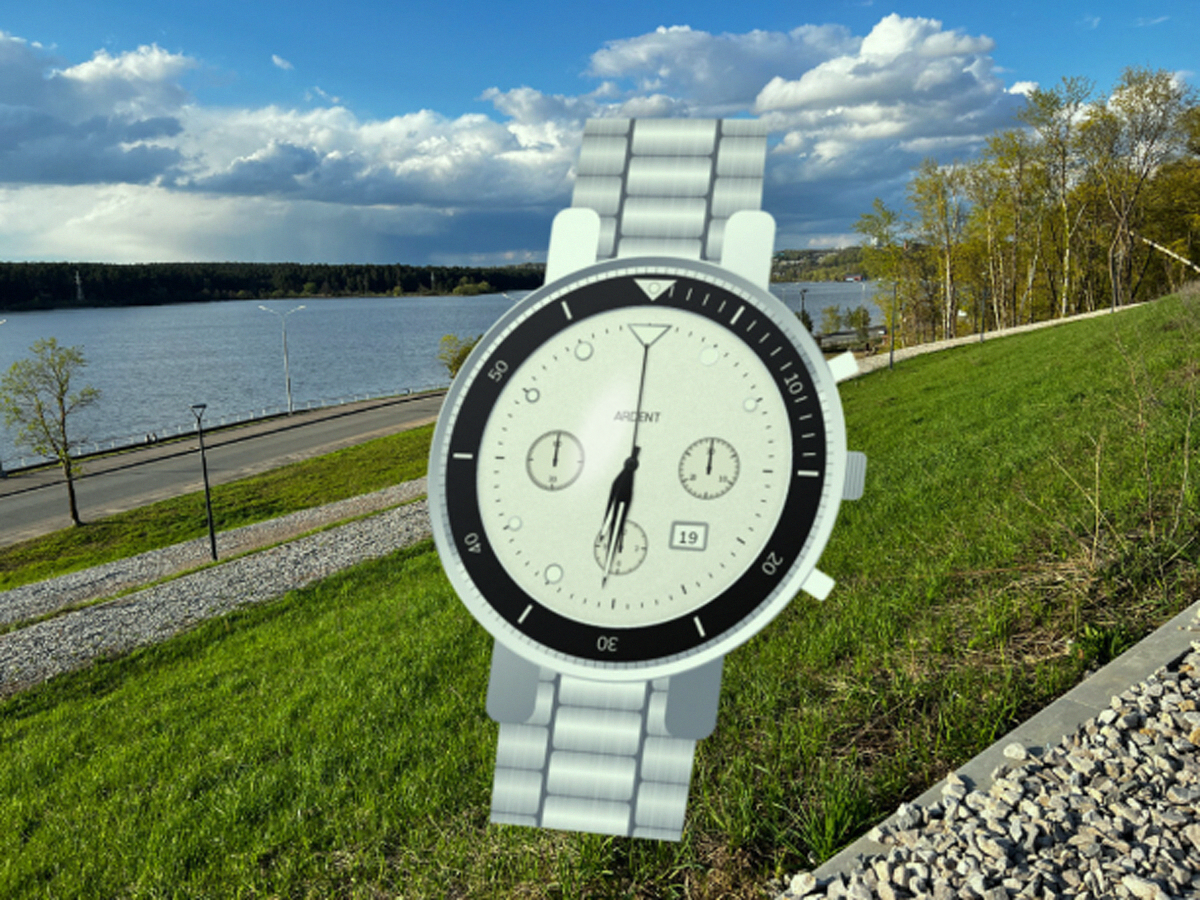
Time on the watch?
6:31
